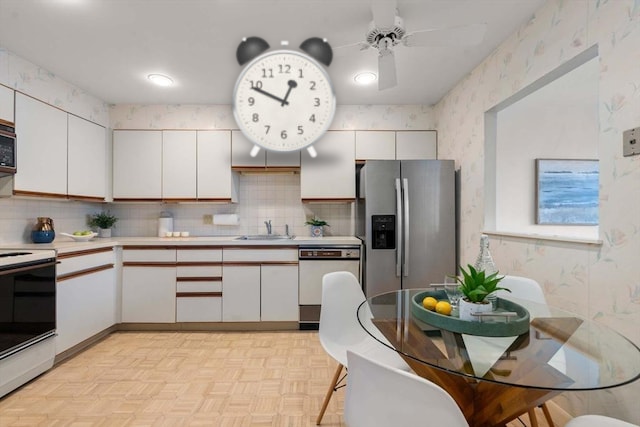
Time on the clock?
12:49
